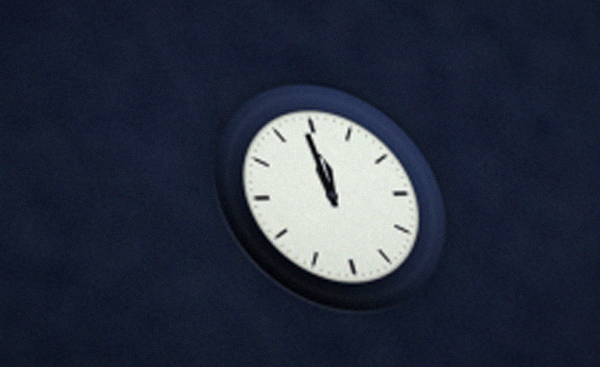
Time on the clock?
11:59
